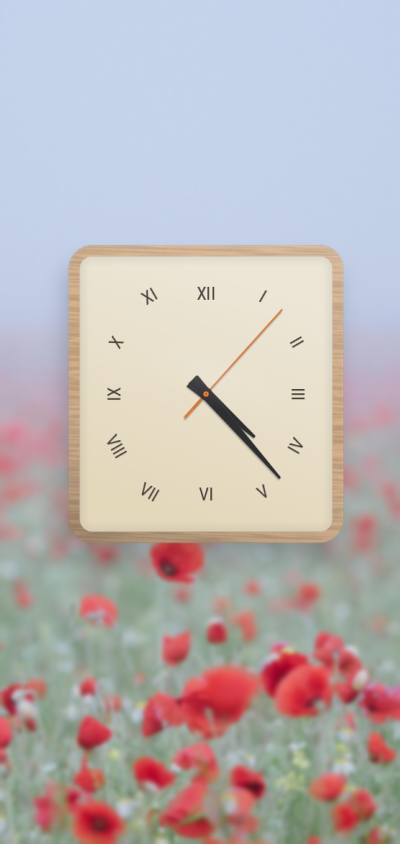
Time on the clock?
4:23:07
